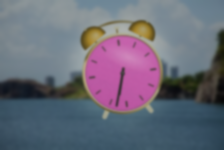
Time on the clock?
6:33
